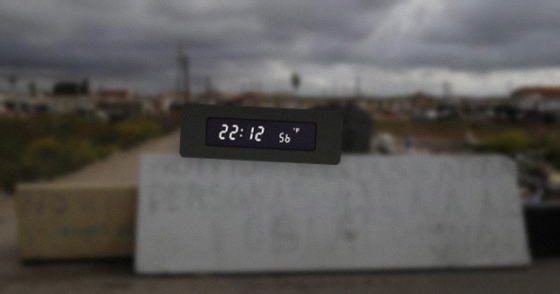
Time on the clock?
22:12
